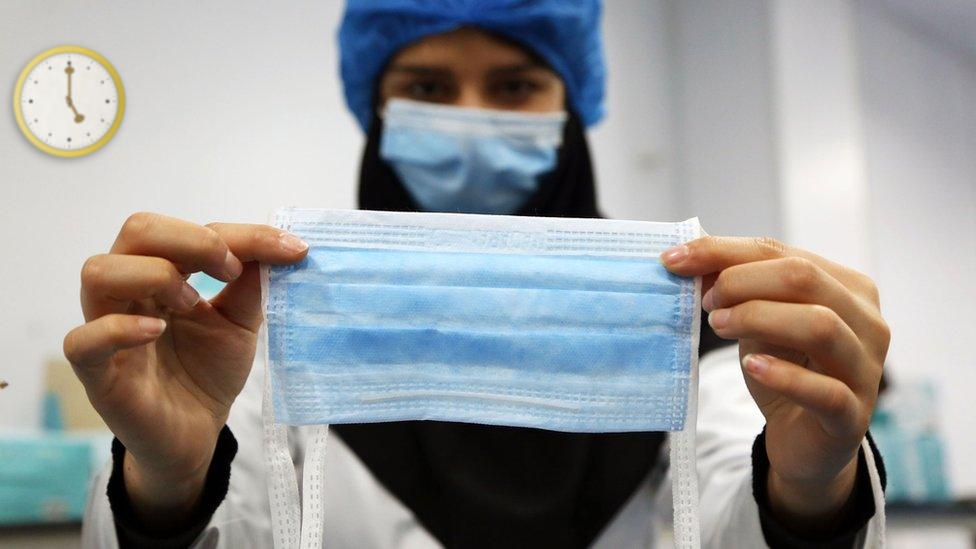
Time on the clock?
5:00
